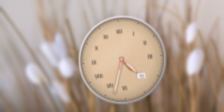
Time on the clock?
4:33
